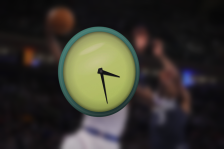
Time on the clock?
3:28
